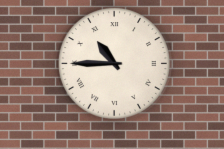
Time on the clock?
10:45
